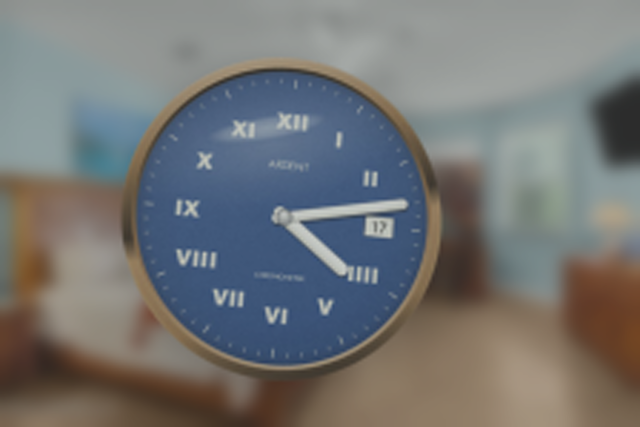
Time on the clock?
4:13
